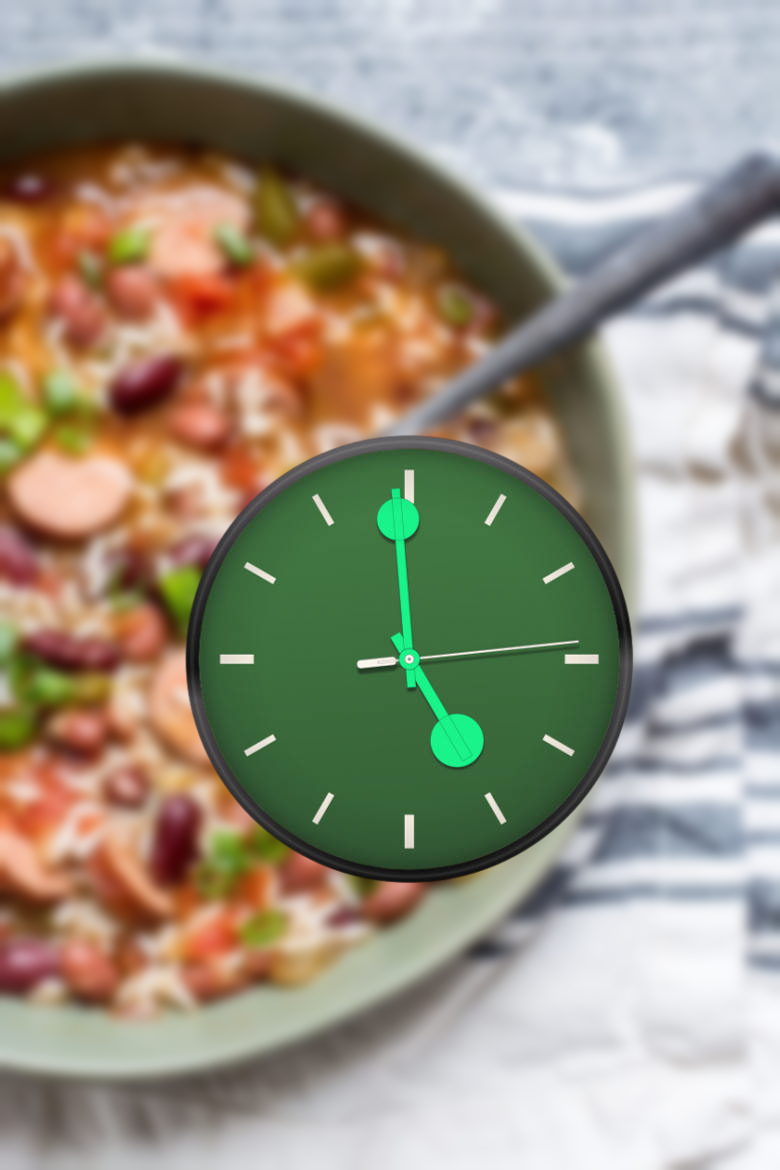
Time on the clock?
4:59:14
